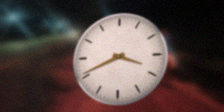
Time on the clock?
3:41
